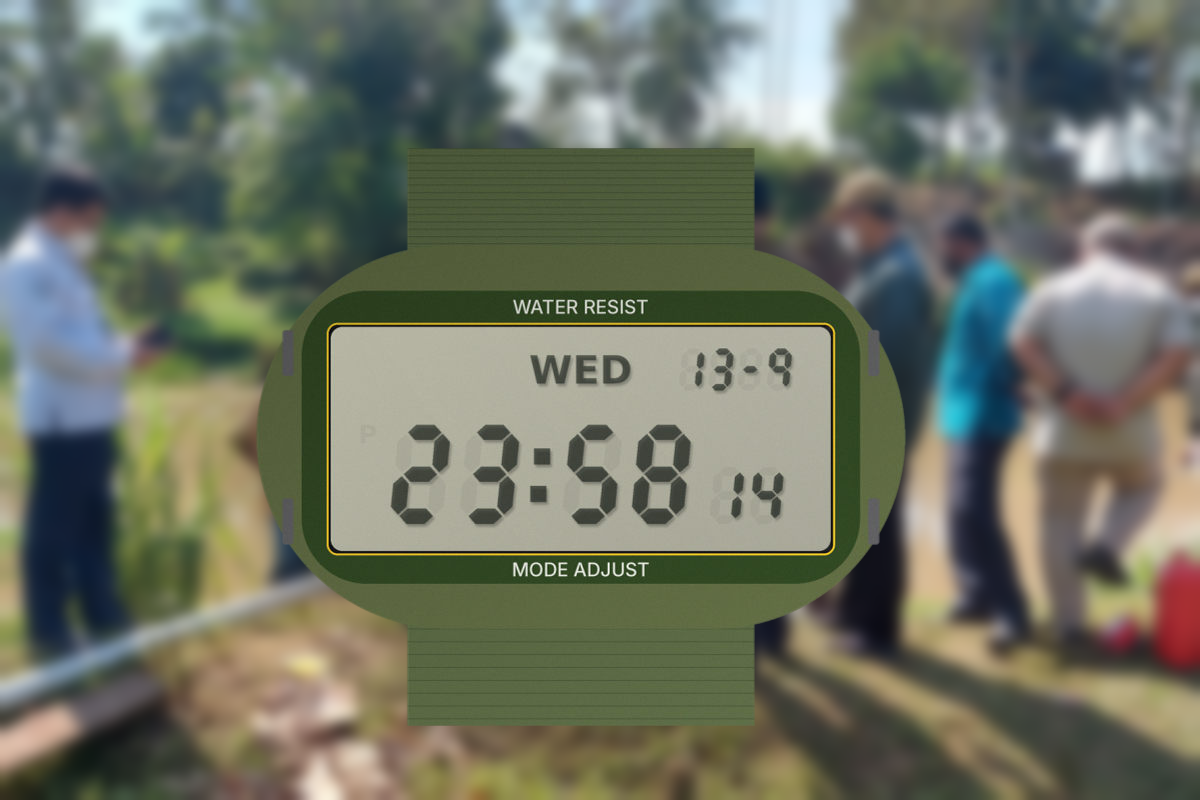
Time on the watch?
23:58:14
